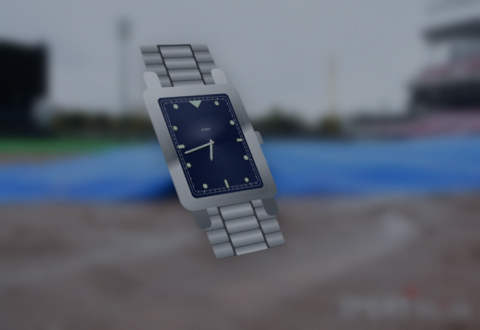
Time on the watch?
6:43
